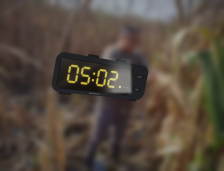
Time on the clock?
5:02
